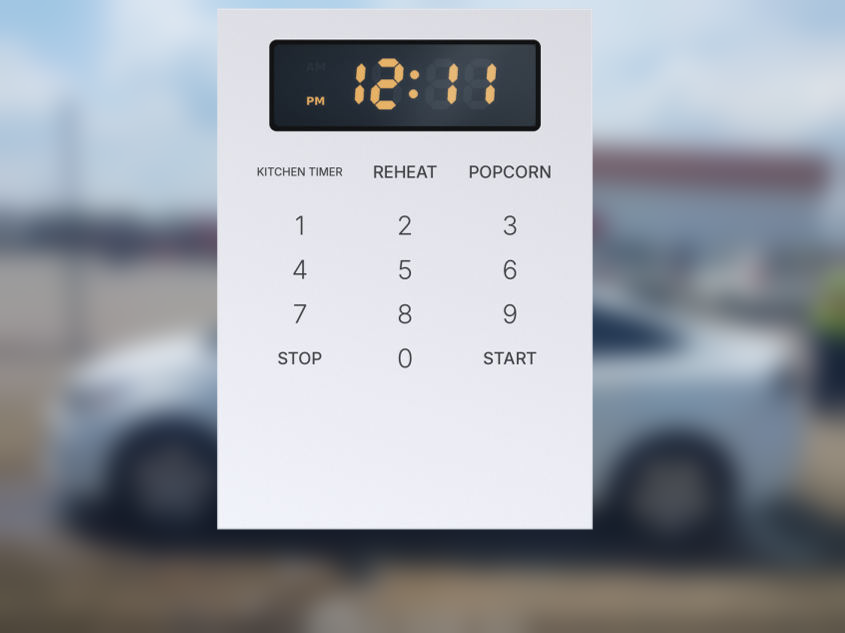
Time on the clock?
12:11
